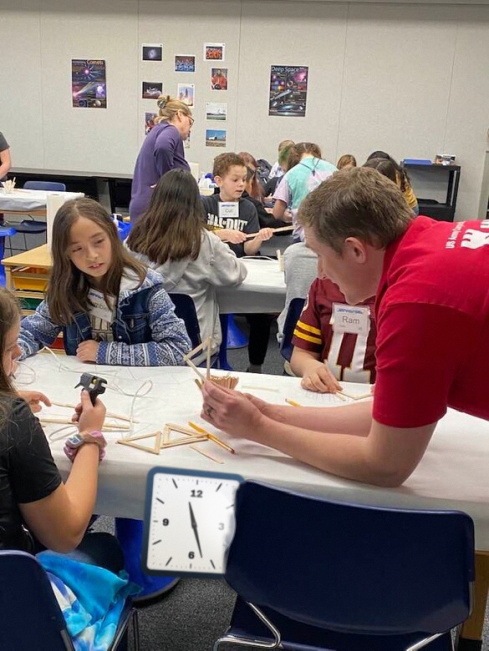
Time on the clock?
11:27
